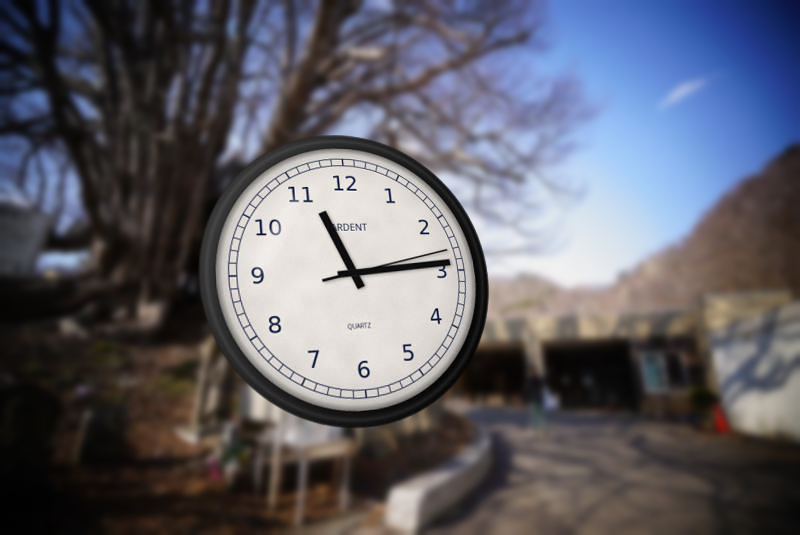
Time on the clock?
11:14:13
